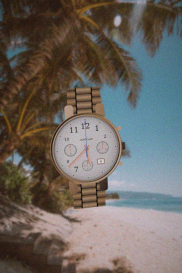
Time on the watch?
5:38
